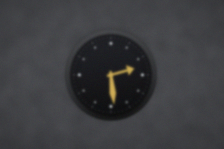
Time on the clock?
2:29
